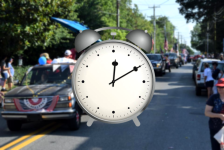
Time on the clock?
12:10
